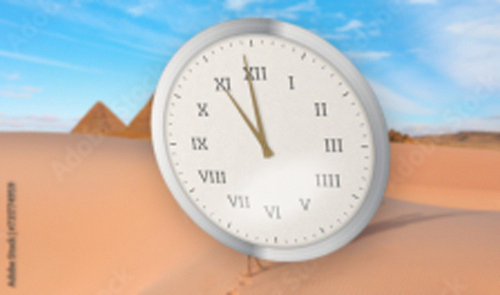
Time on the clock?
10:59
